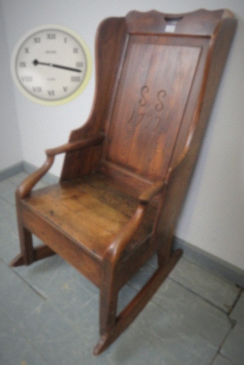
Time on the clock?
9:17
